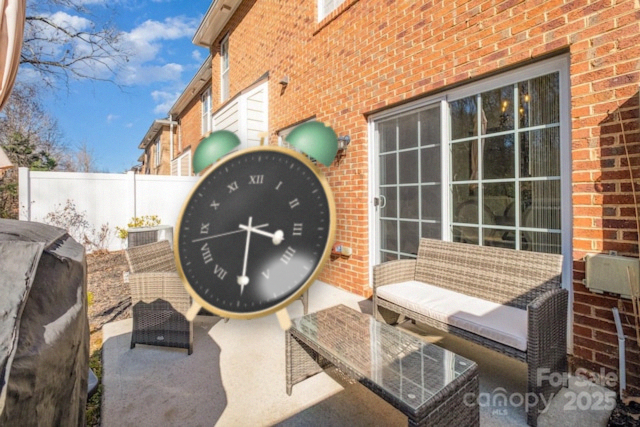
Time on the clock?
3:29:43
